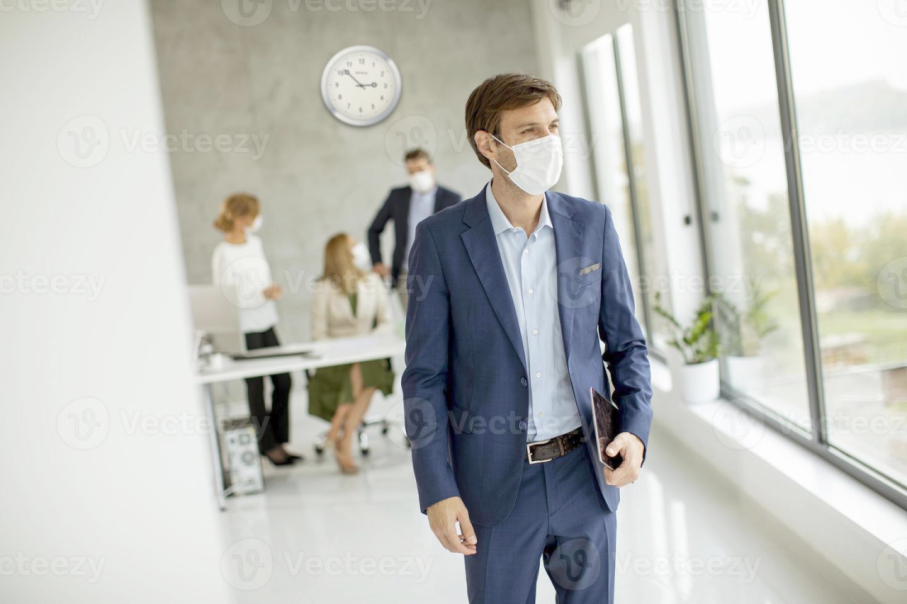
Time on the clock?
2:52
